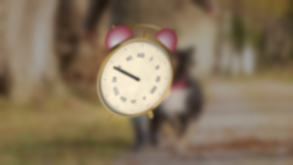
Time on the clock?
9:49
